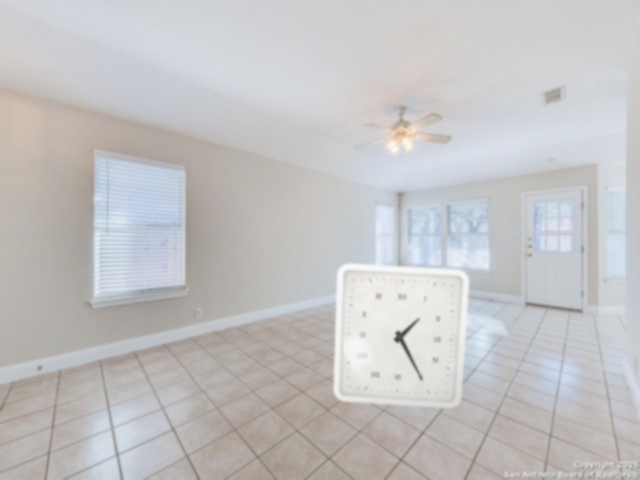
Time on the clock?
1:25
